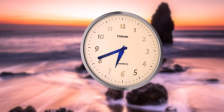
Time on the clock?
6:41
